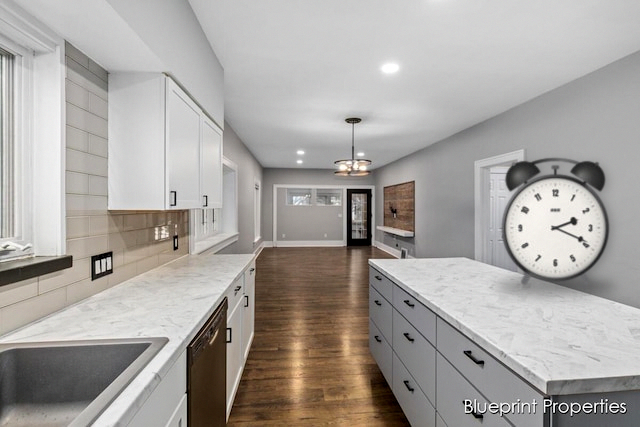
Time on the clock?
2:19
